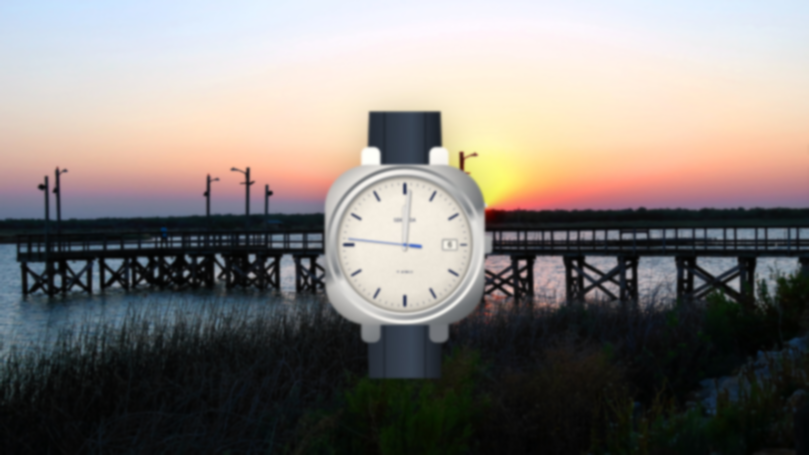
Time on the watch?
12:00:46
